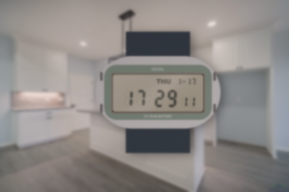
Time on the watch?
17:29:11
